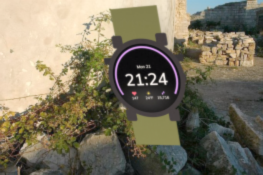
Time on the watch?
21:24
